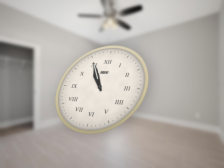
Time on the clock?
10:55
